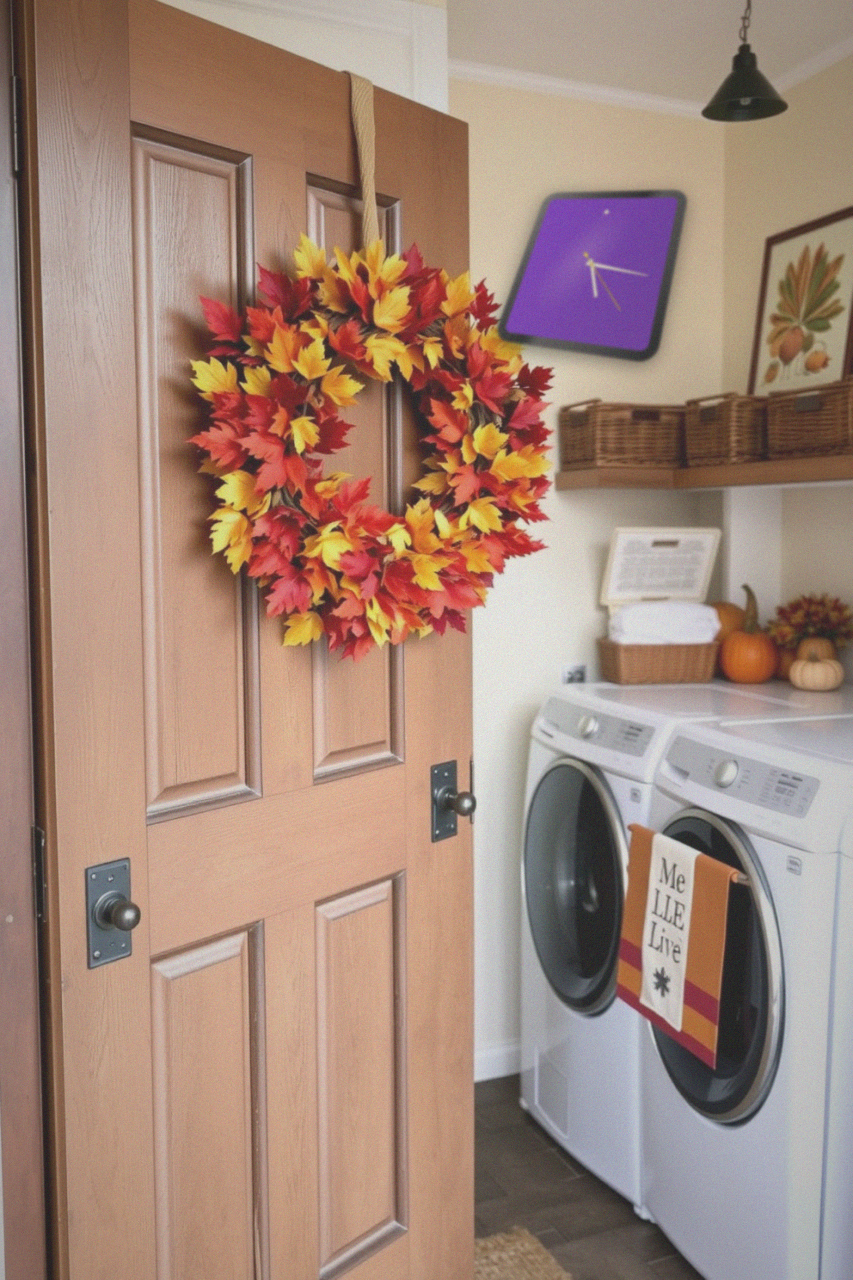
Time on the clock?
5:16:23
